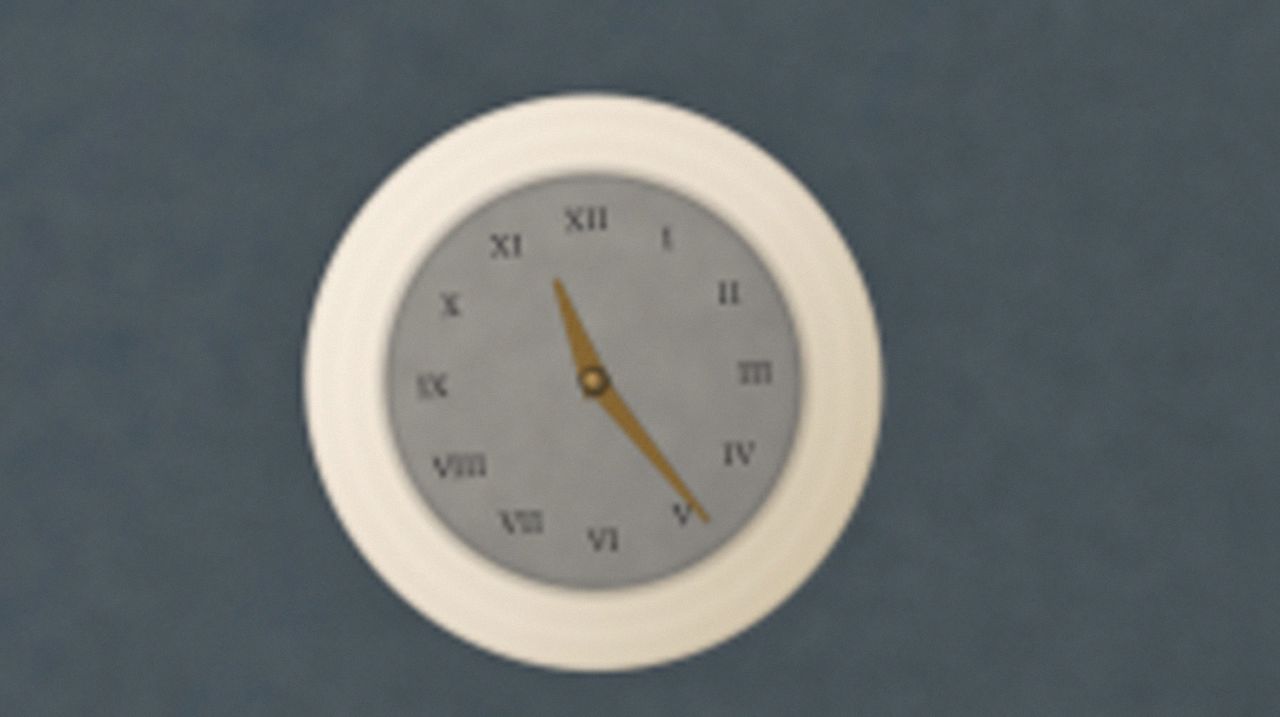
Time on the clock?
11:24
